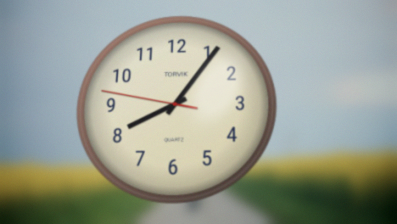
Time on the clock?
8:05:47
